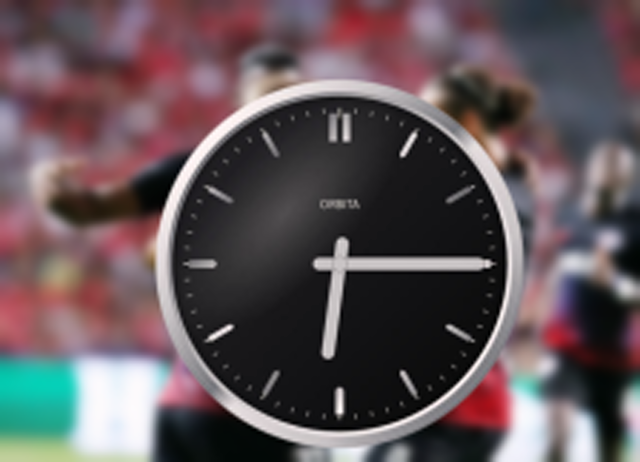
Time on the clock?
6:15
